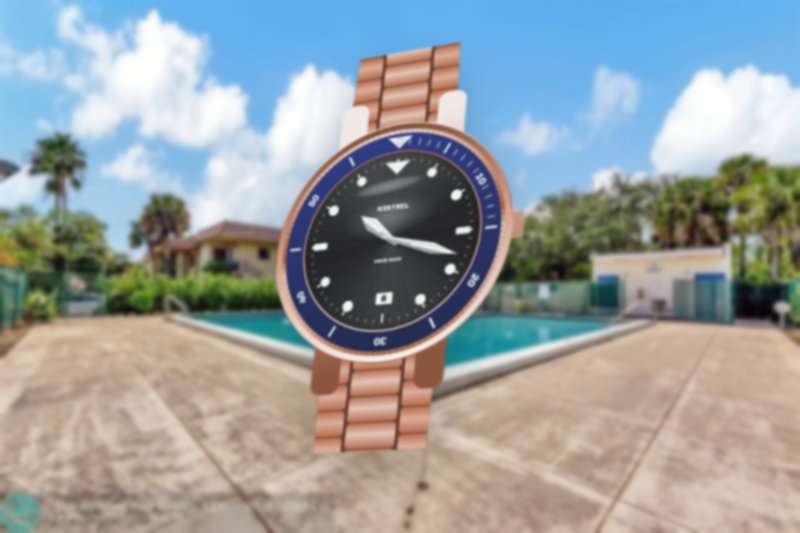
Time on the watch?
10:18
